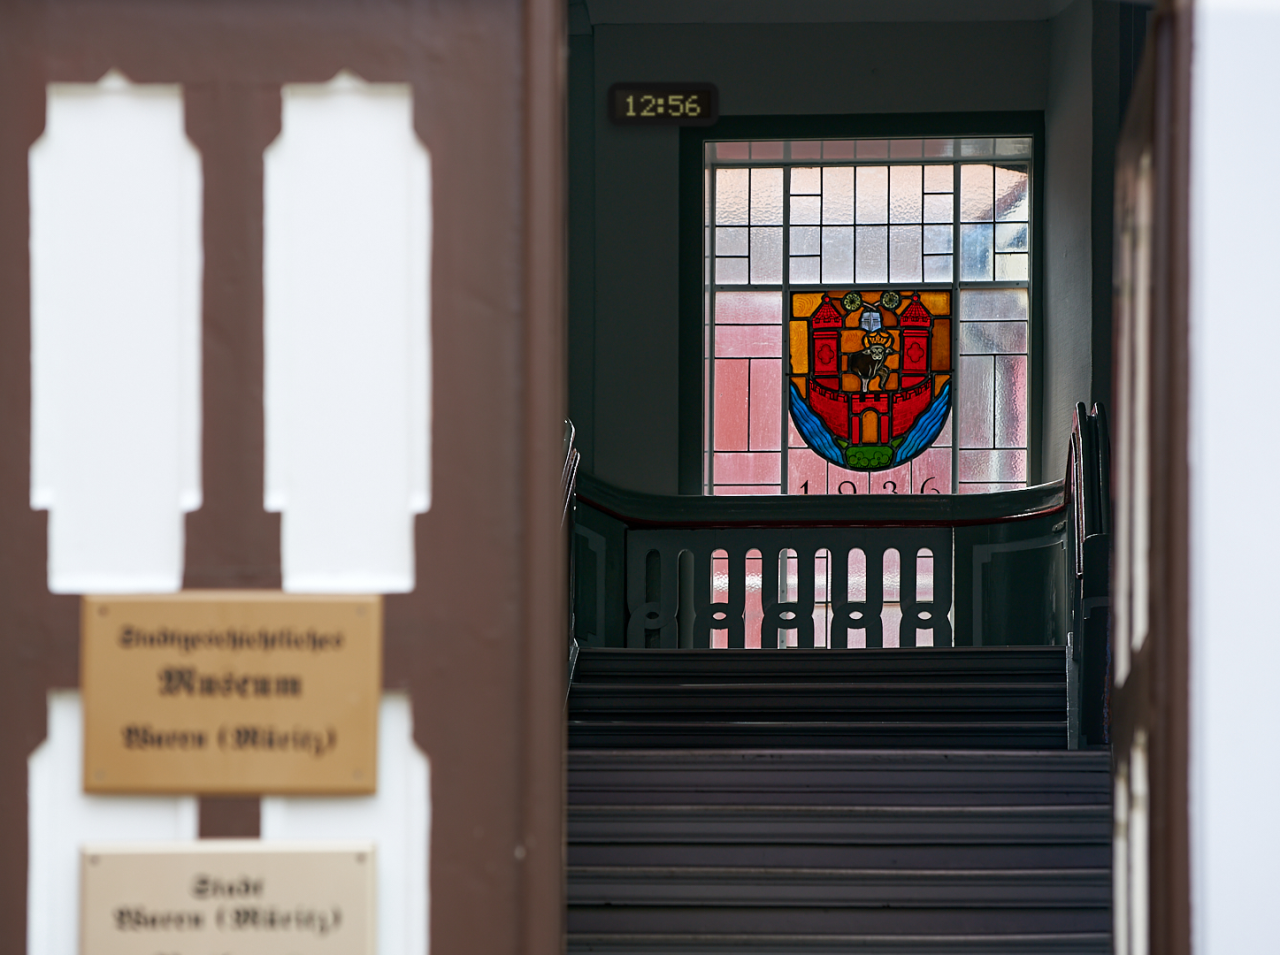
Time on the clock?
12:56
